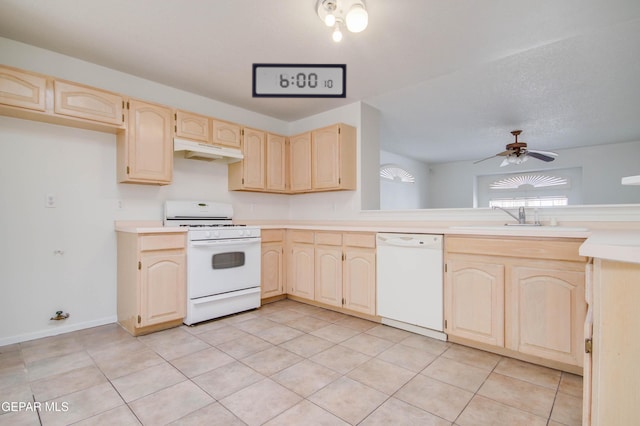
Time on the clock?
6:00
